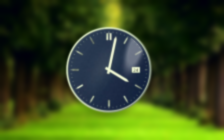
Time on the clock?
4:02
